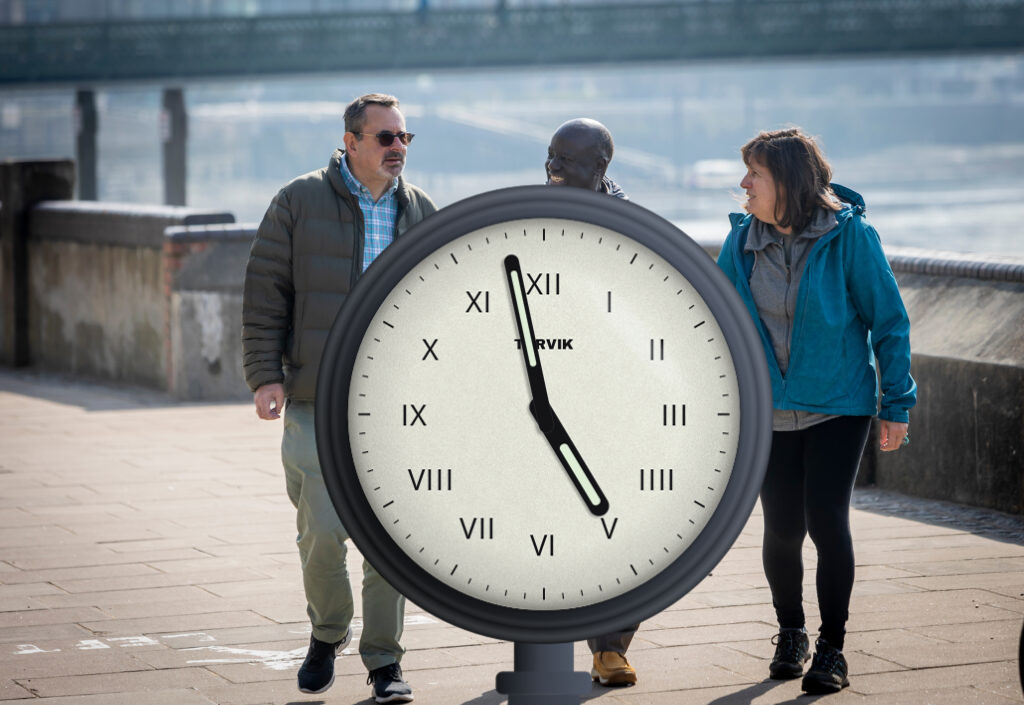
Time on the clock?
4:58
